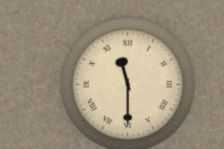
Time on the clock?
11:30
